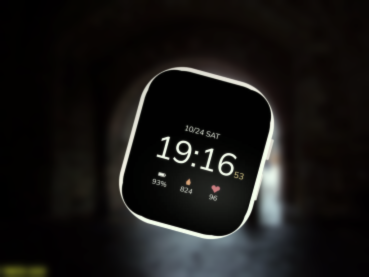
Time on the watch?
19:16
